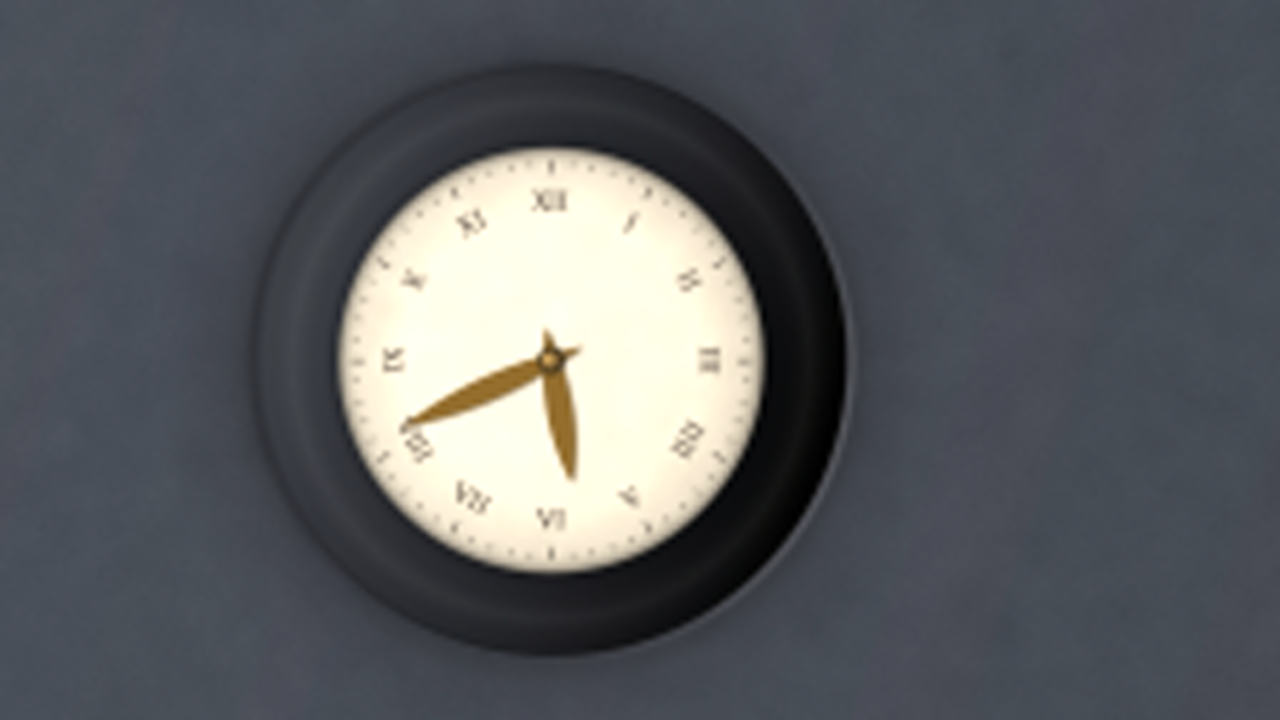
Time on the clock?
5:41
